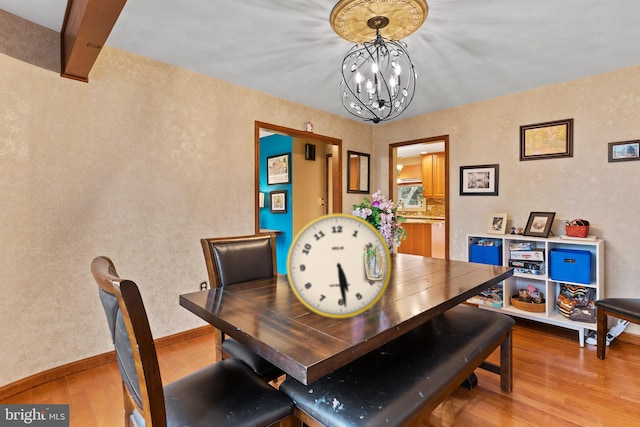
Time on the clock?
5:29
